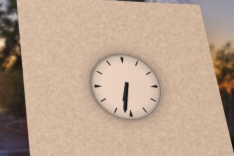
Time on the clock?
6:32
